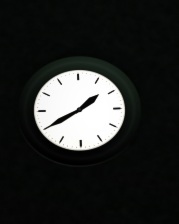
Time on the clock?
1:40
